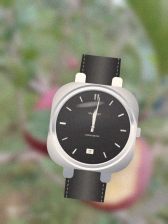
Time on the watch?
12:01
